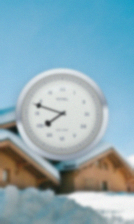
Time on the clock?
7:48
